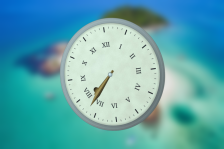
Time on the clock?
7:37
